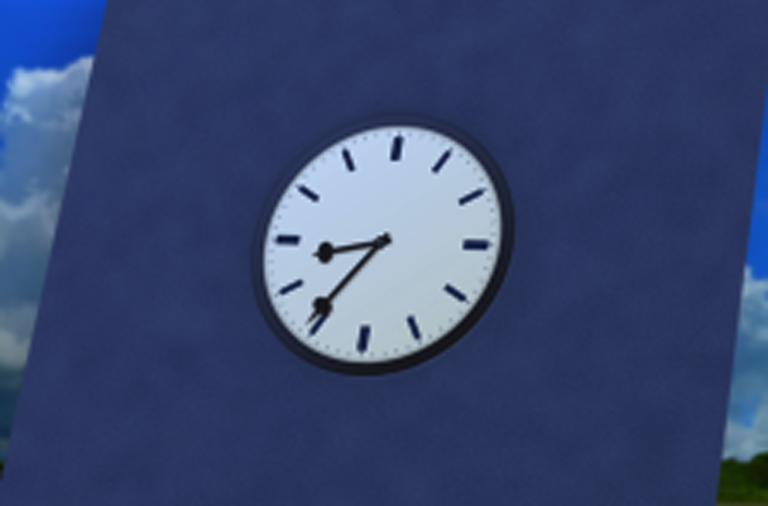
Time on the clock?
8:36
